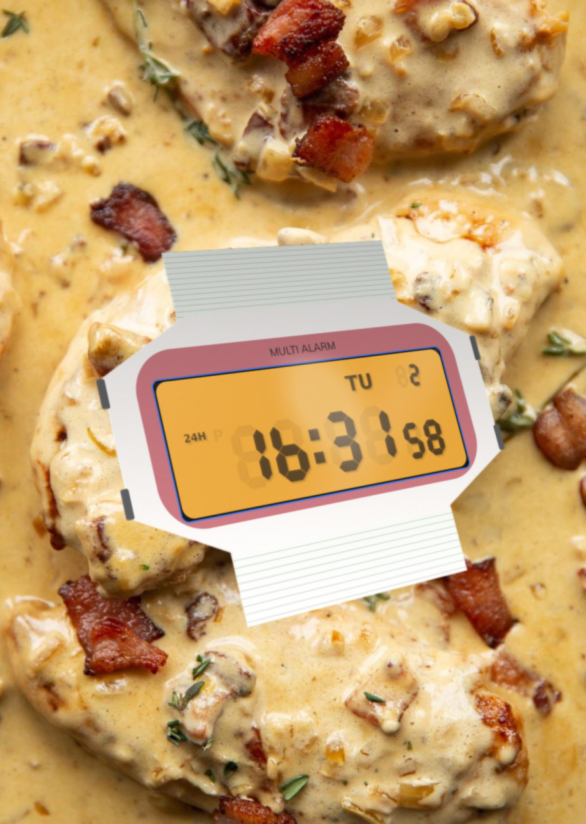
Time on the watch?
16:31:58
